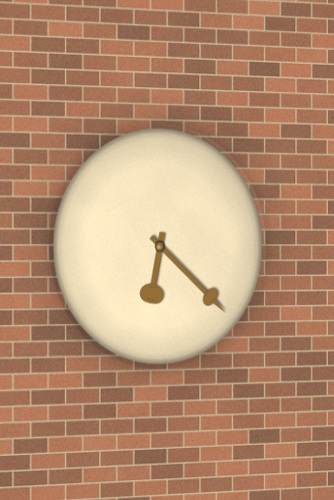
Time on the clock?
6:22
